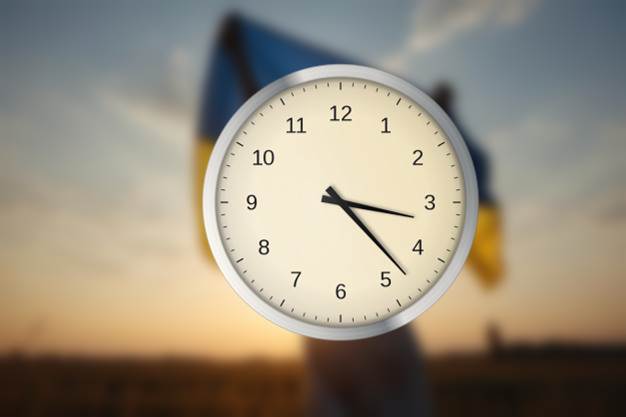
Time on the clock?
3:23
